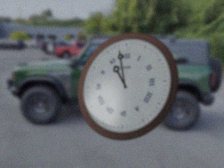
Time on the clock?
10:58
